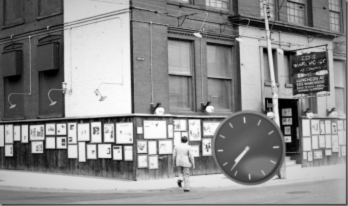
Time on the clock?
7:37
